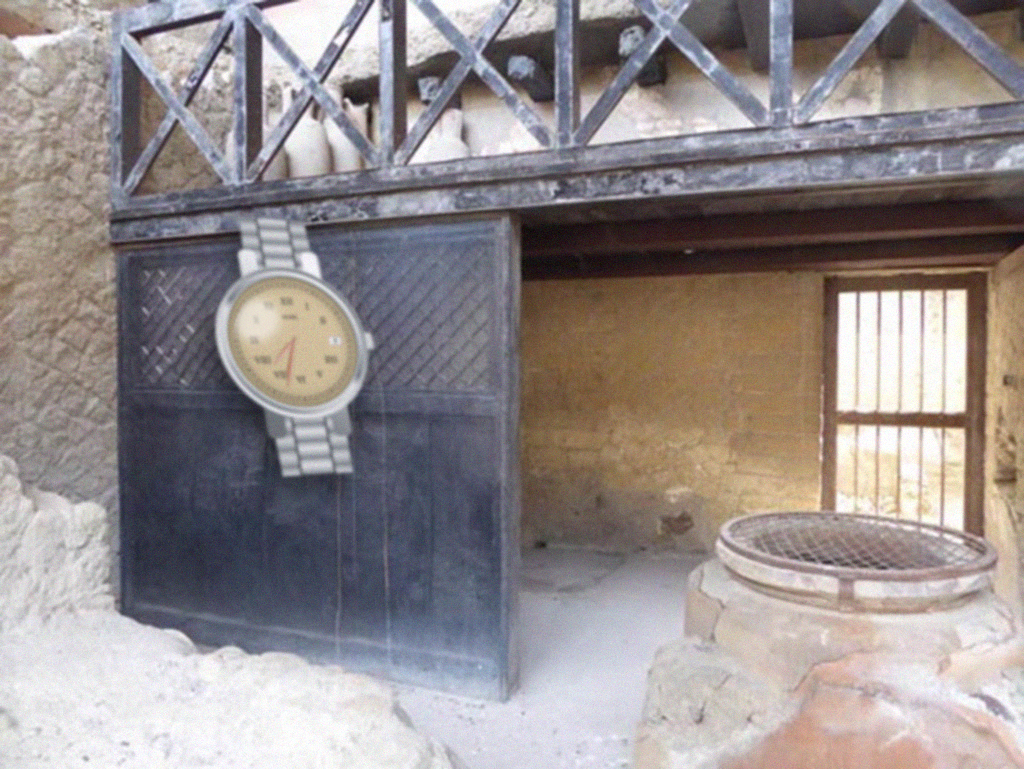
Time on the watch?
7:33
